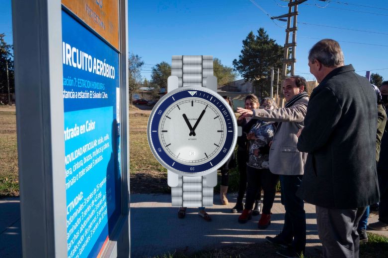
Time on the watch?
11:05
